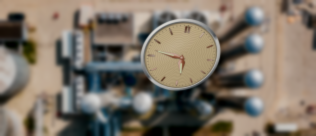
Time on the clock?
5:47
